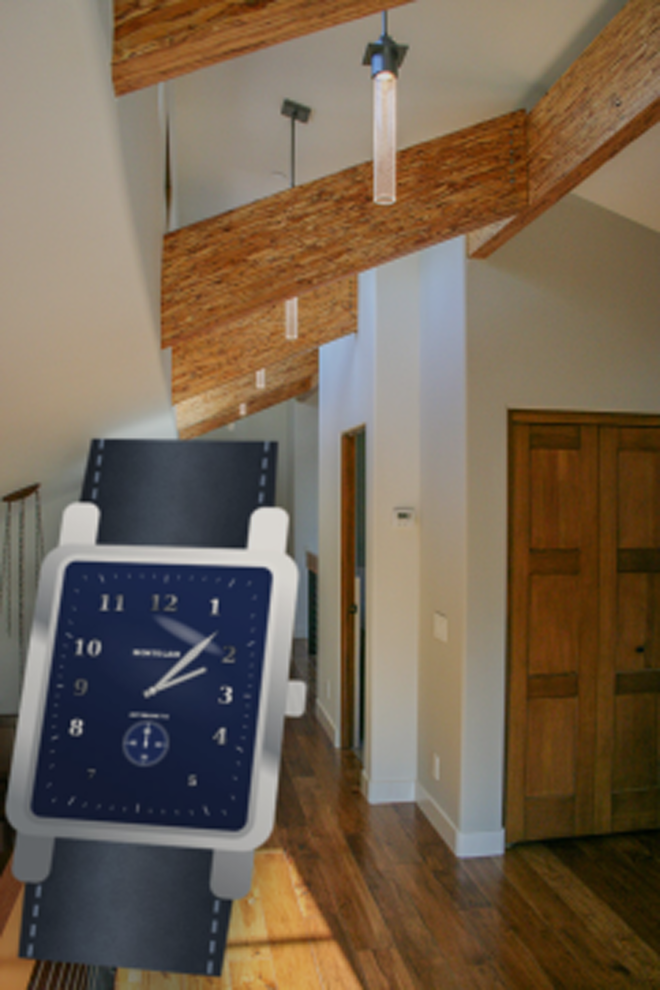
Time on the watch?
2:07
